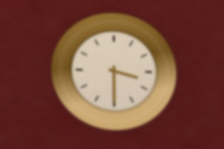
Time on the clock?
3:30
